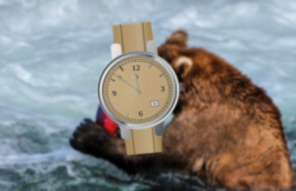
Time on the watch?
11:52
